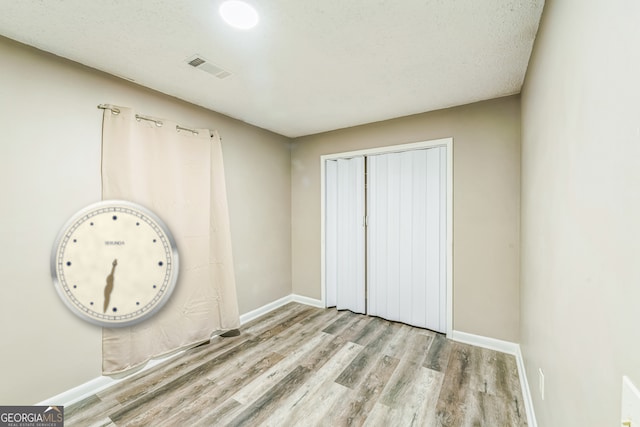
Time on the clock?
6:32
